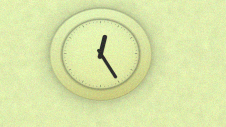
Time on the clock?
12:25
